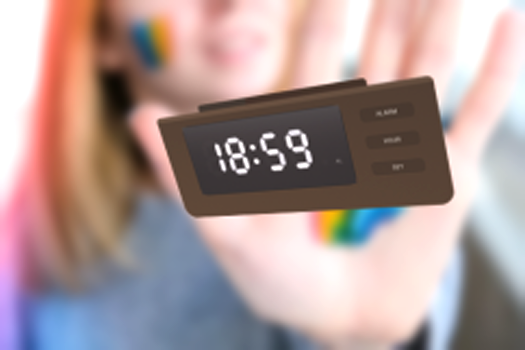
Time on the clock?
18:59
